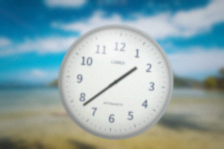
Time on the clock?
1:38
